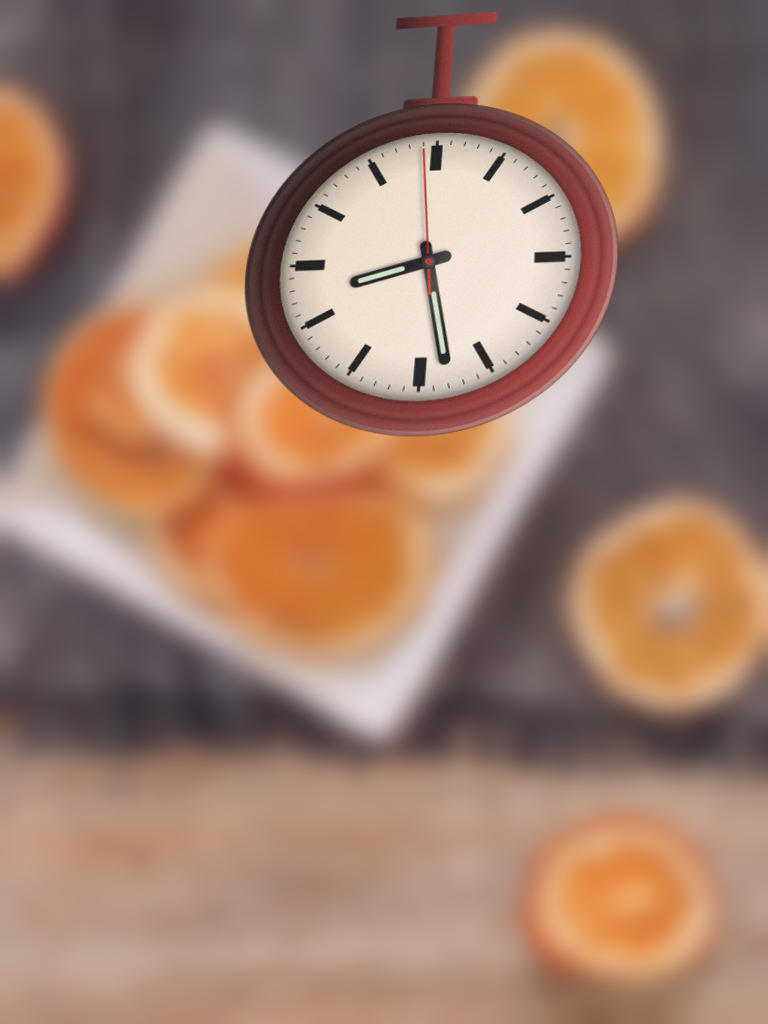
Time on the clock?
8:27:59
